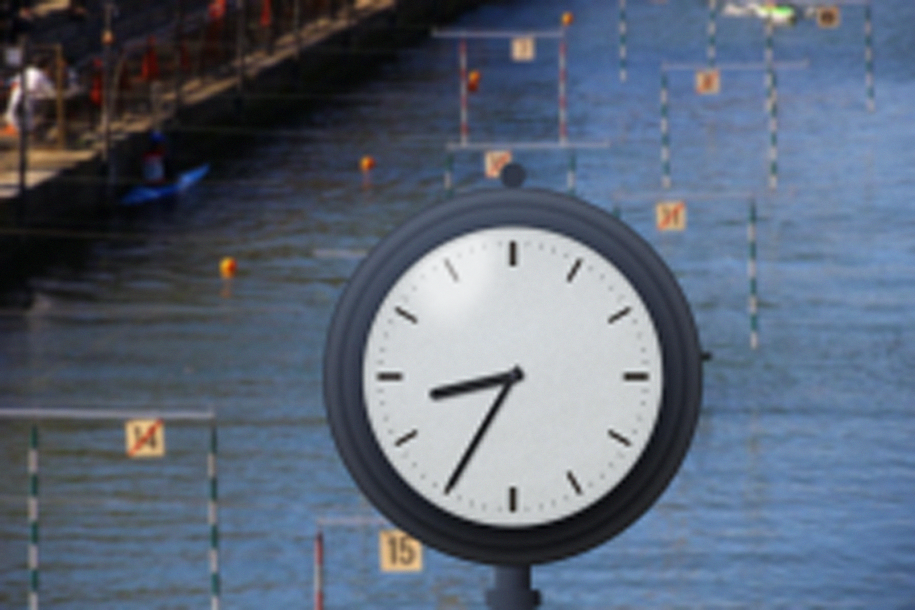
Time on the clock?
8:35
